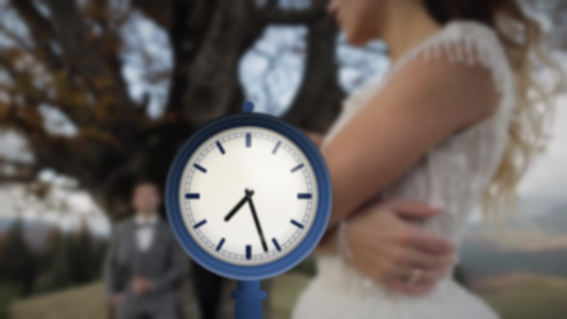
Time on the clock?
7:27
